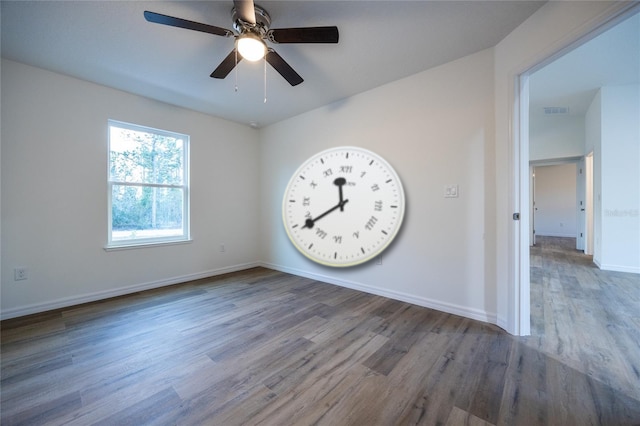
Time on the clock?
11:39
